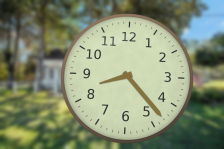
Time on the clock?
8:23
